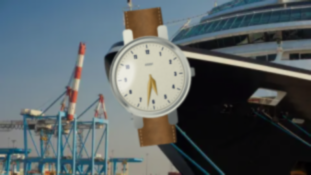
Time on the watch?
5:32
